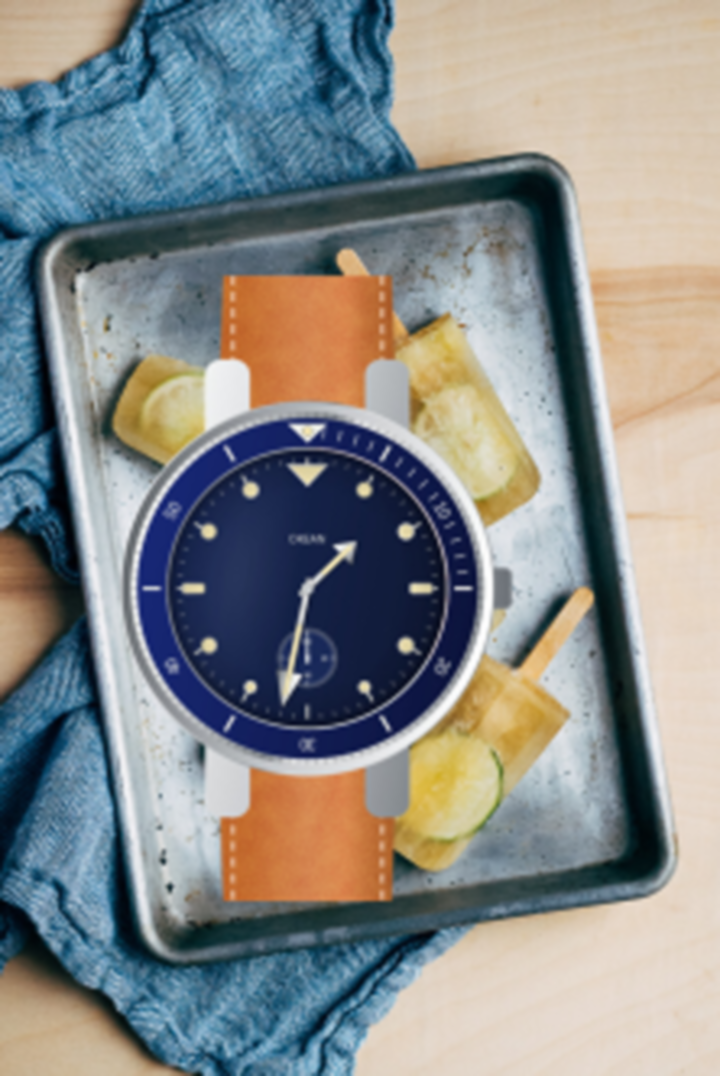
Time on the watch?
1:32
